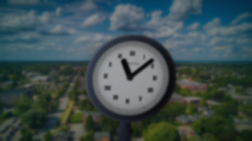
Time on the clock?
11:08
